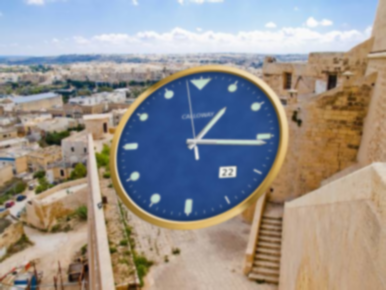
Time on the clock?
1:15:58
